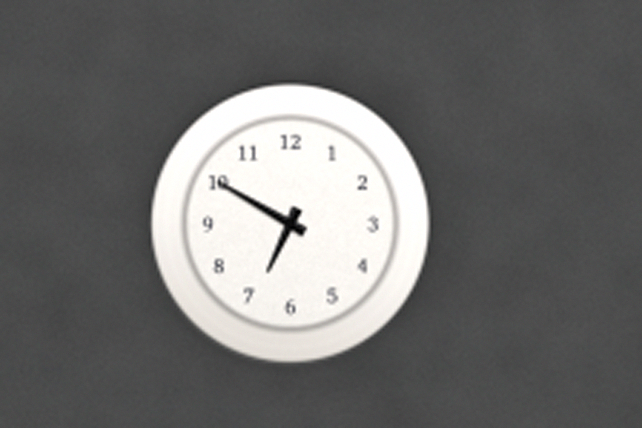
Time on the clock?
6:50
